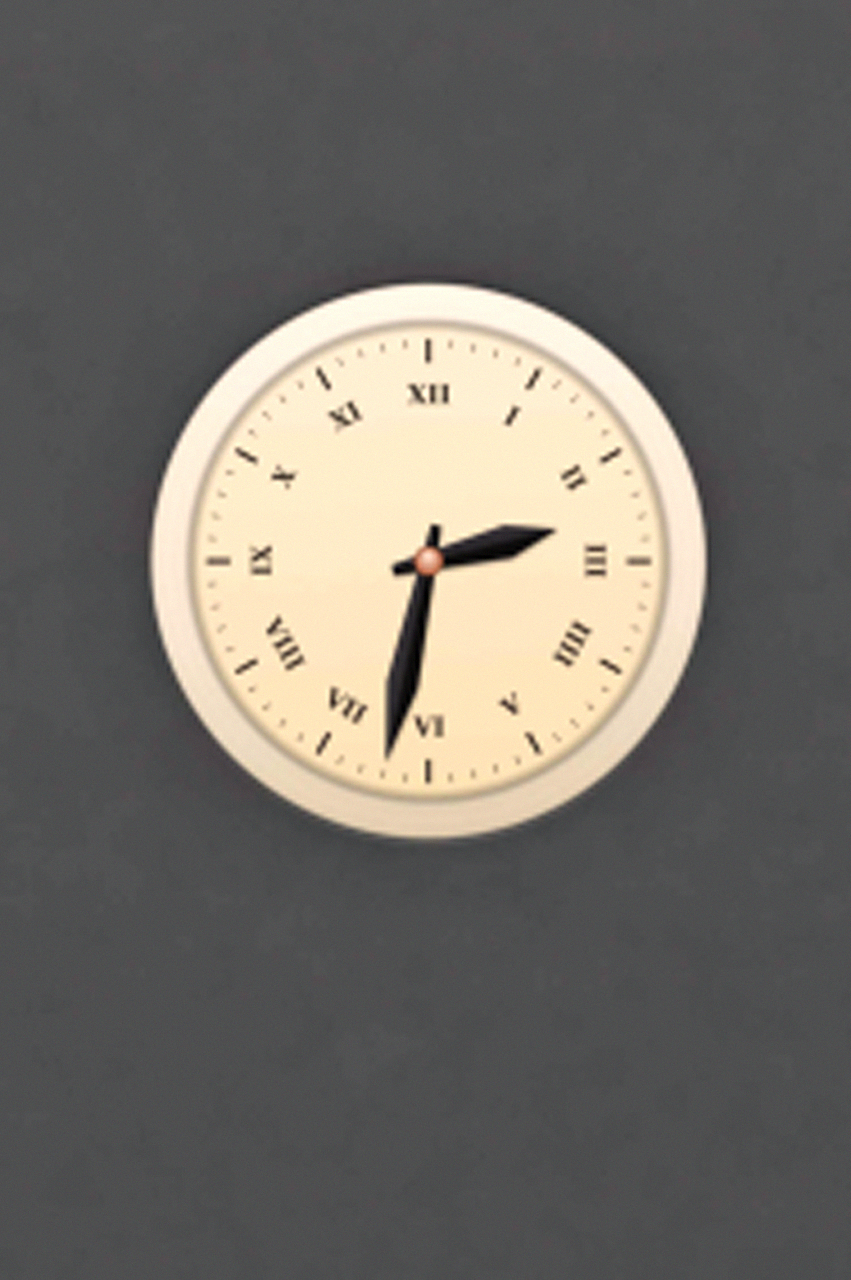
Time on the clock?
2:32
